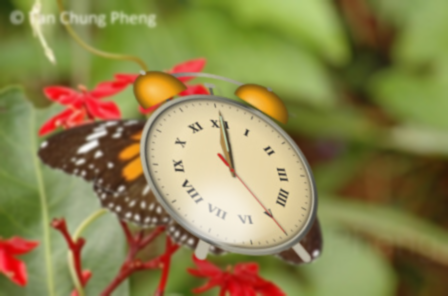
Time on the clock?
12:00:25
